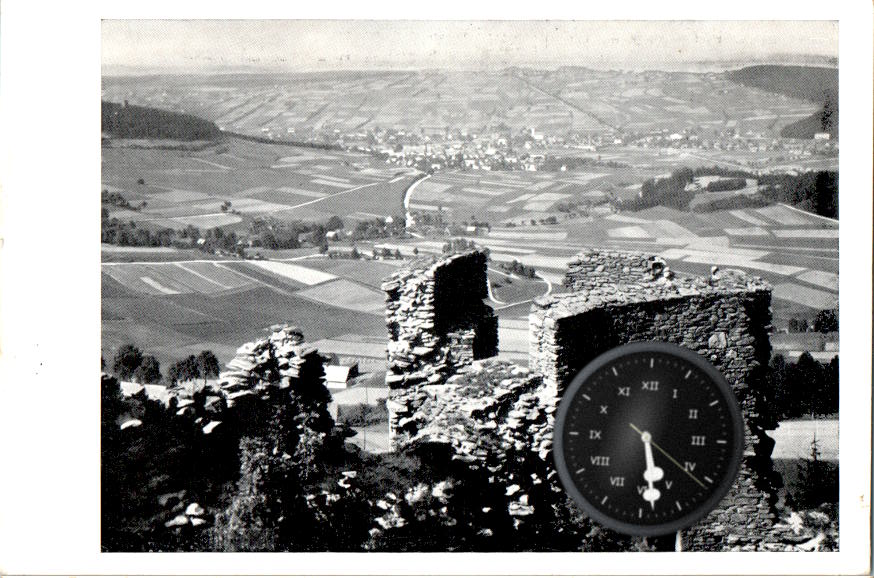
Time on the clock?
5:28:21
